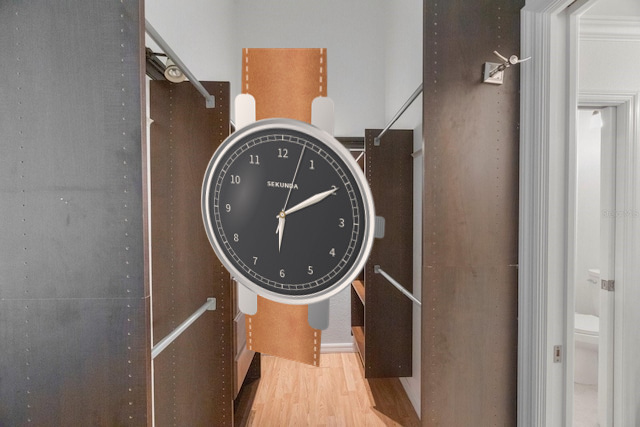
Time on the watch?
6:10:03
